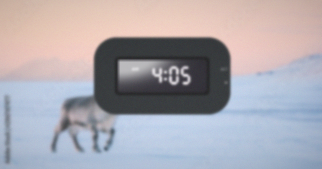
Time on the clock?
4:05
